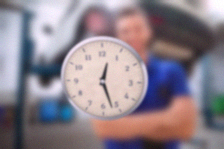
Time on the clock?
12:27
